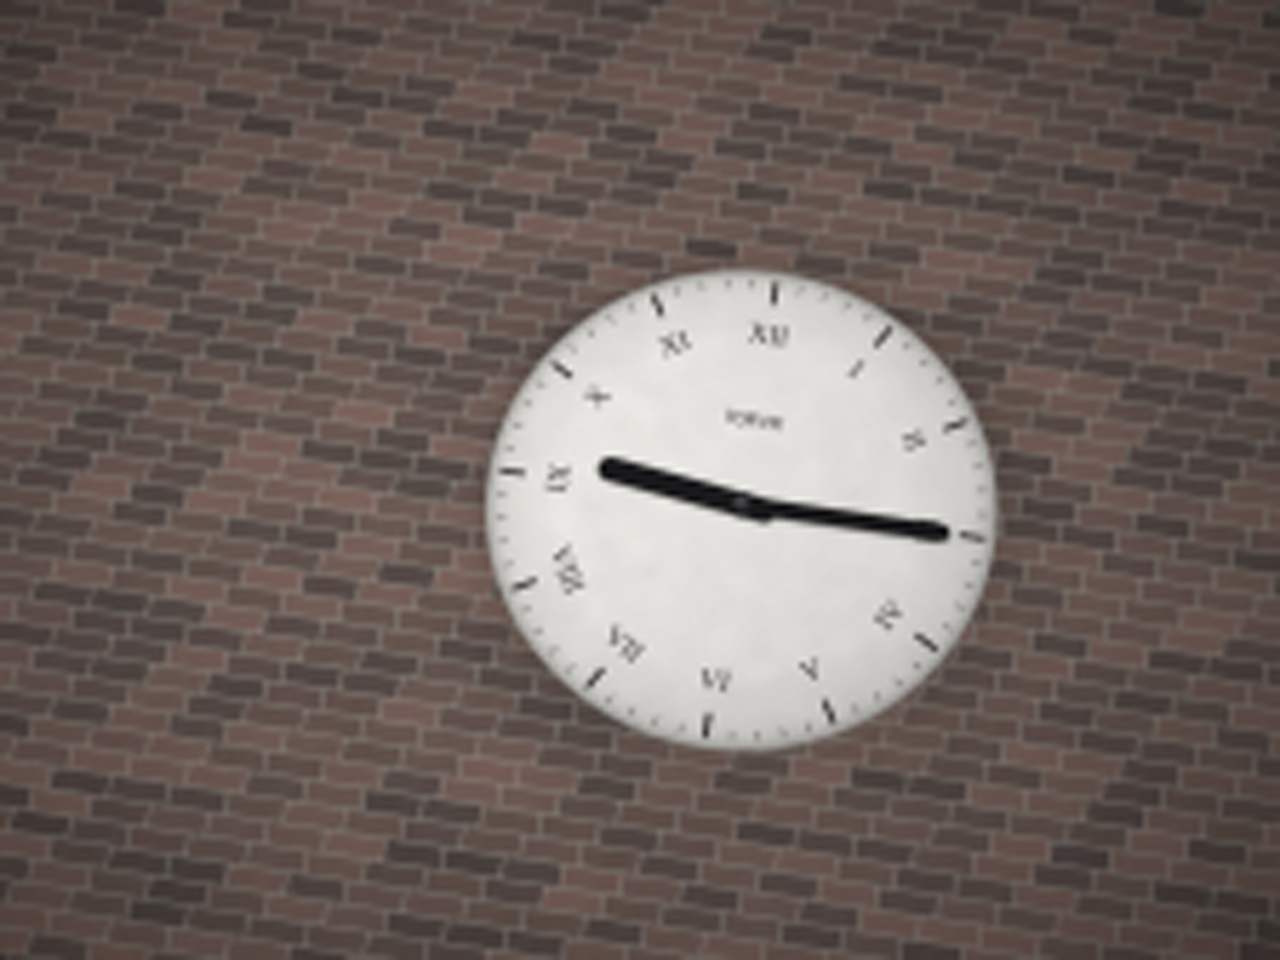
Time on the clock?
9:15
